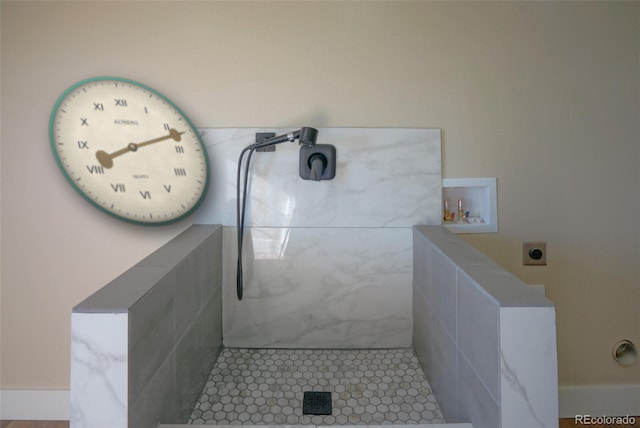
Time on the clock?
8:12
